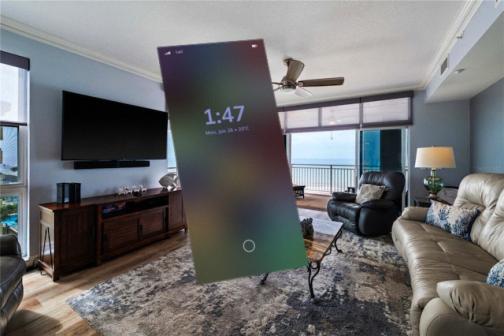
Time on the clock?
1:47
